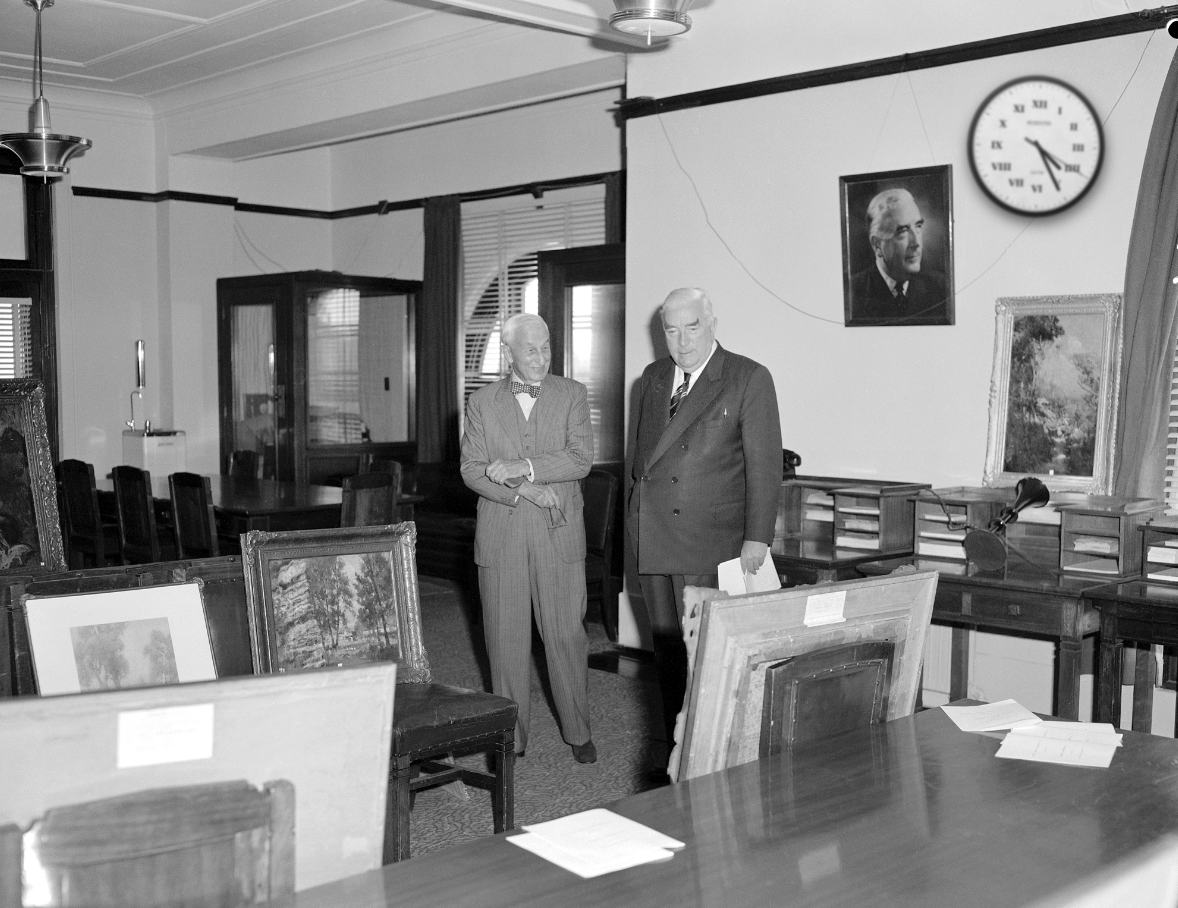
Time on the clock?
4:25:20
